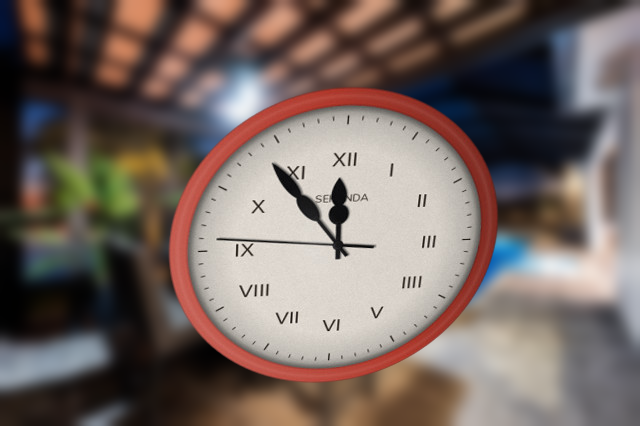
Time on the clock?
11:53:46
